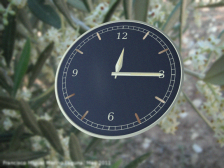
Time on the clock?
12:15
